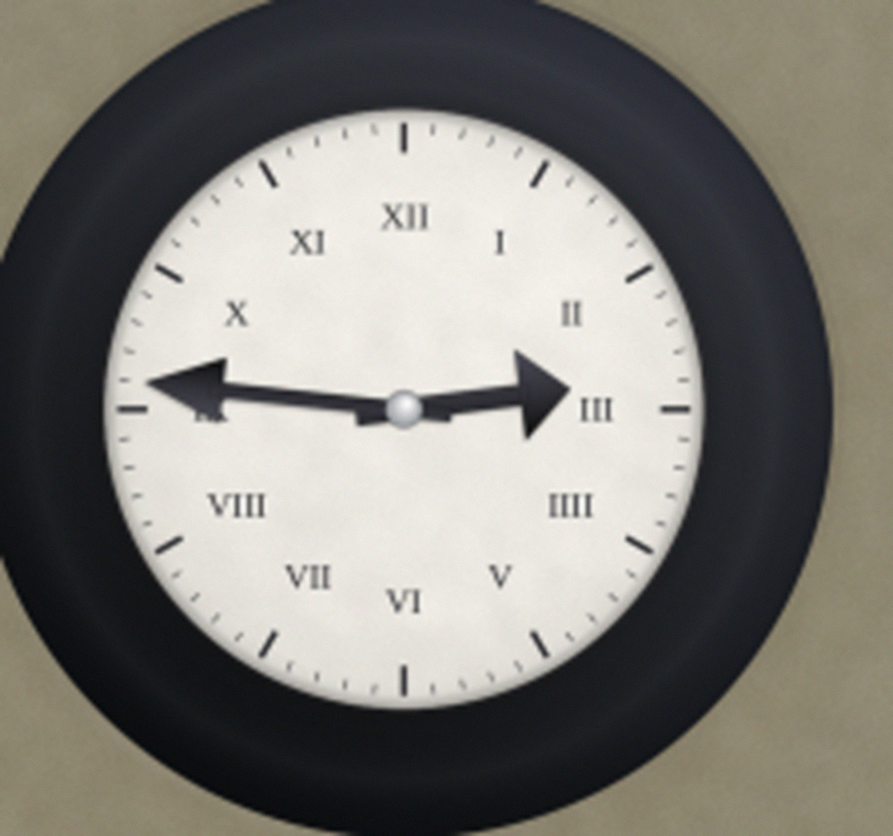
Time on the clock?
2:46
